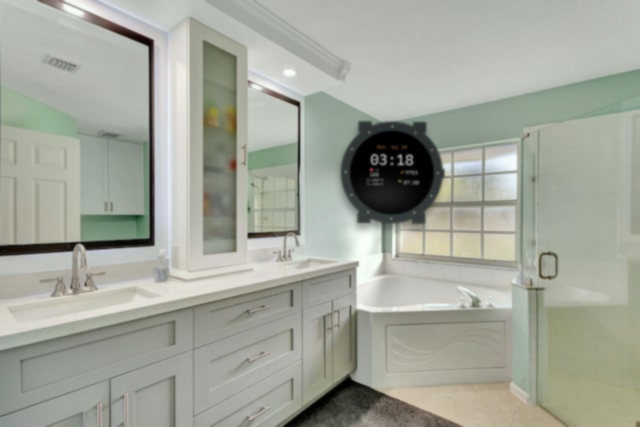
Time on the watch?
3:18
